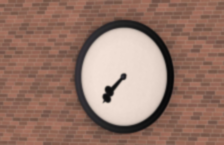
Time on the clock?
7:37
